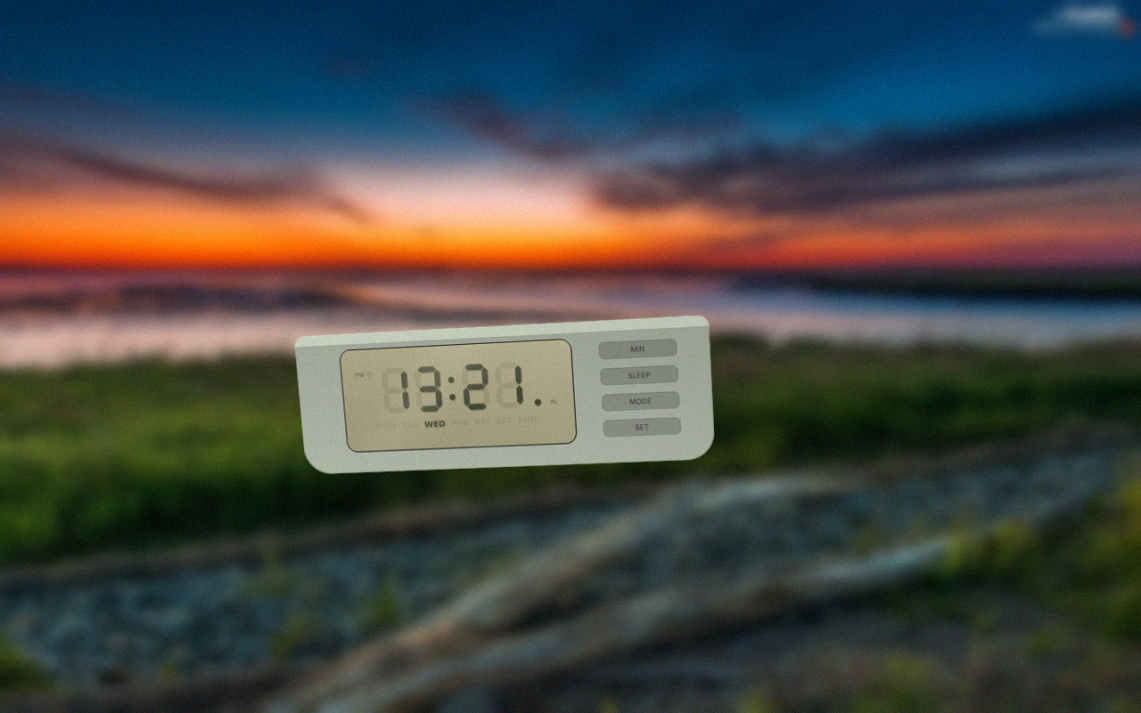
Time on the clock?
13:21
